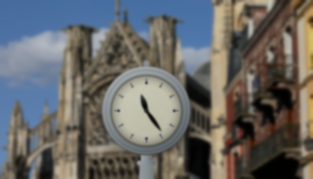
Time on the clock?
11:24
